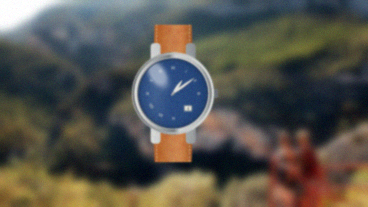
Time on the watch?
1:09
